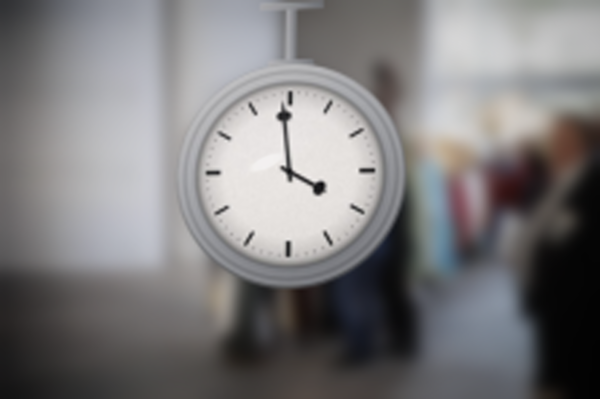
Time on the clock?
3:59
